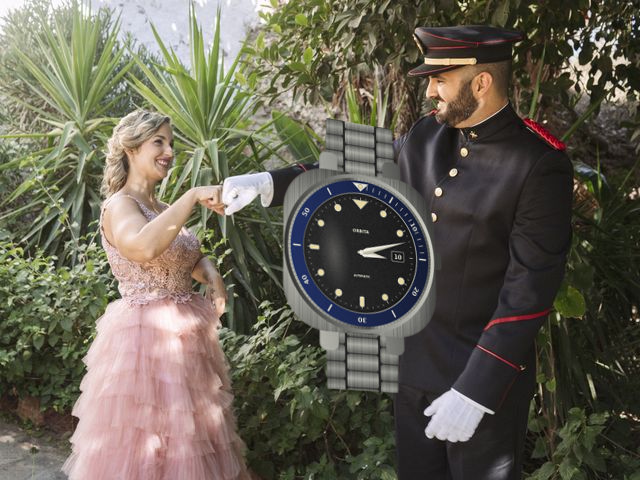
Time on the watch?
3:12
